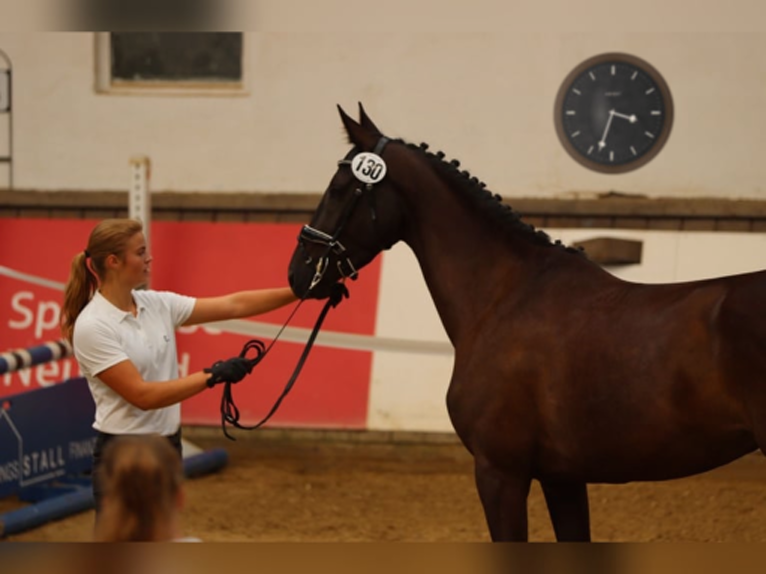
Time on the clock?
3:33
